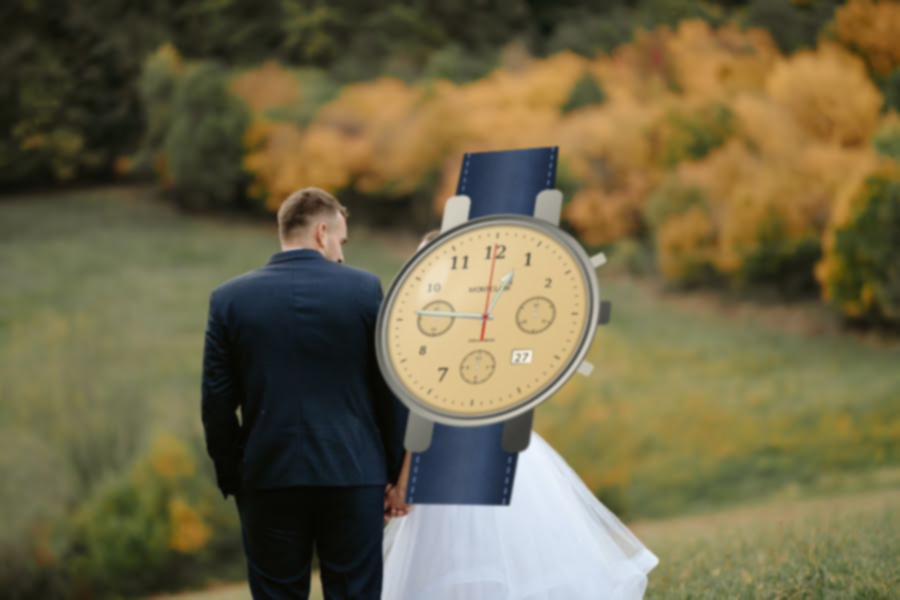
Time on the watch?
12:46
